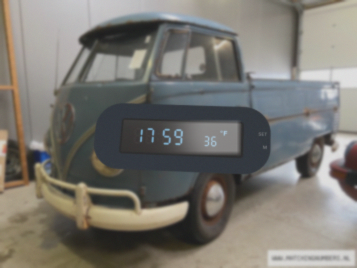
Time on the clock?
17:59
